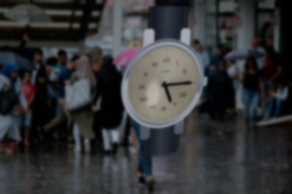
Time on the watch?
5:15
